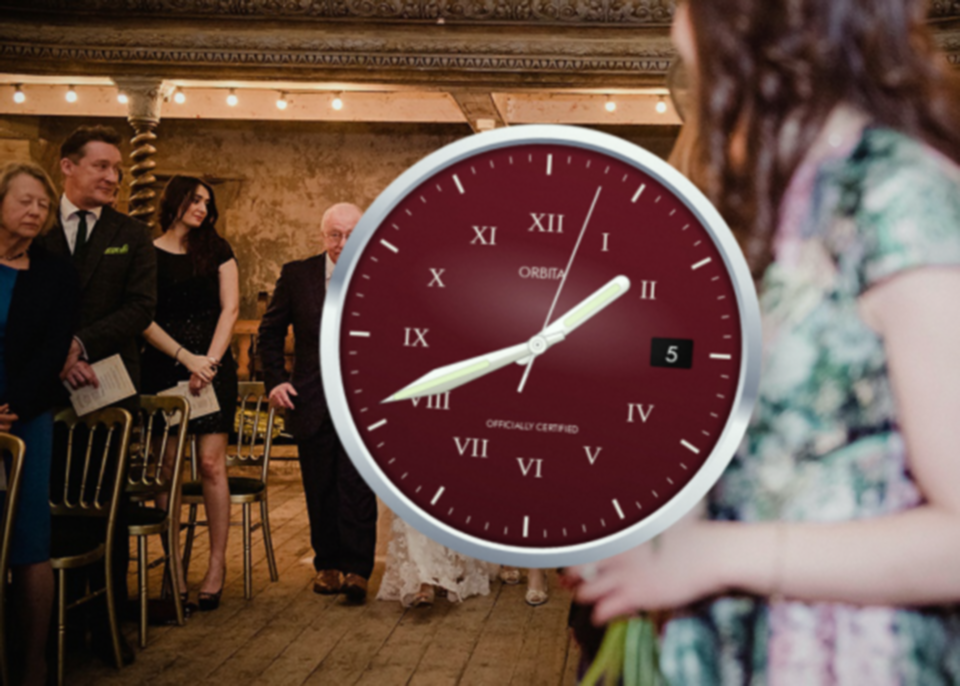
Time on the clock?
1:41:03
